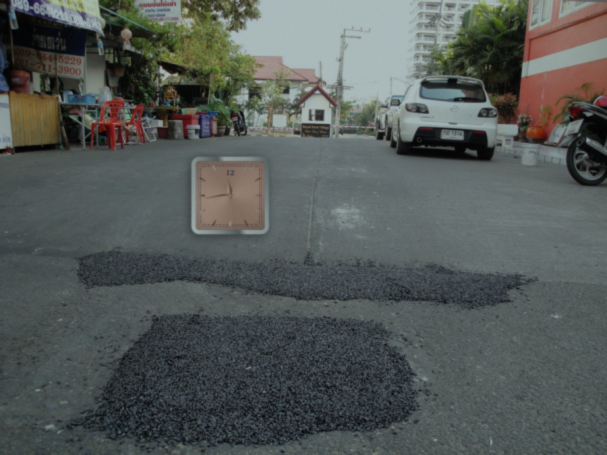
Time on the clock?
11:44
